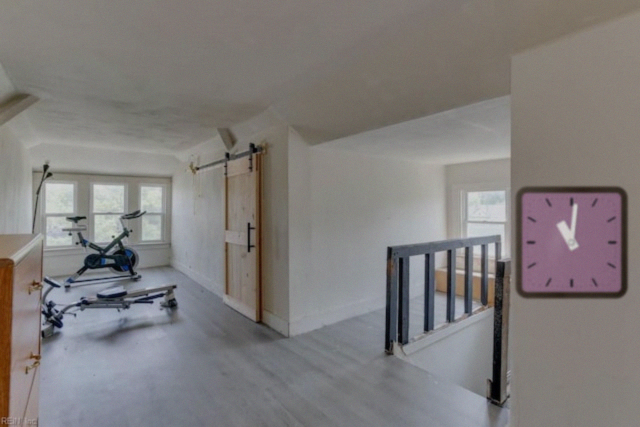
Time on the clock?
11:01
